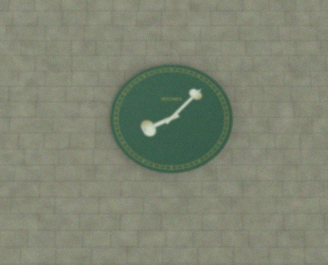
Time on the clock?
8:07
